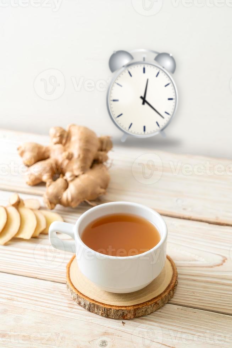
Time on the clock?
12:22
